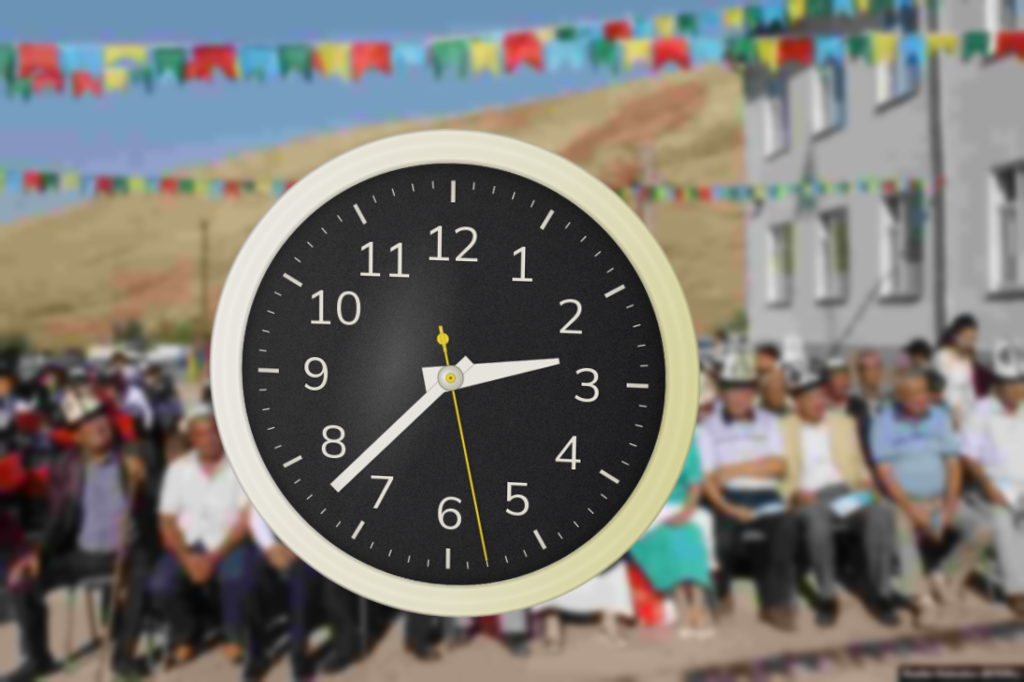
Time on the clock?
2:37:28
